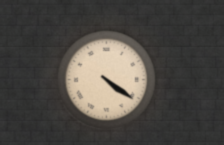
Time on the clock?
4:21
